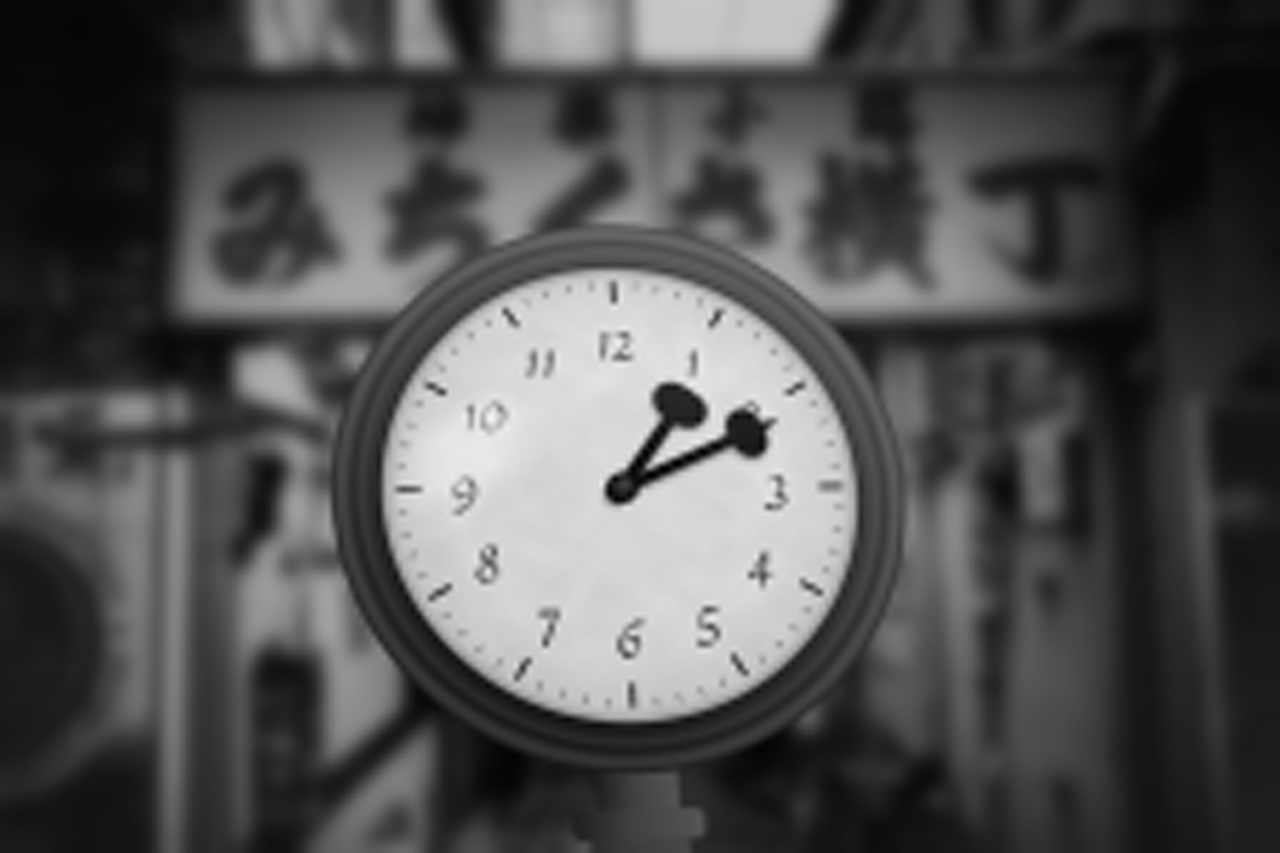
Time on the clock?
1:11
